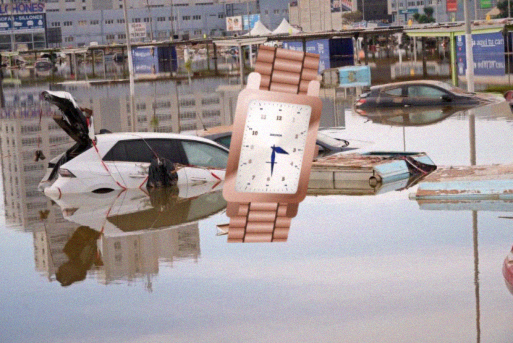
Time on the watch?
3:29
